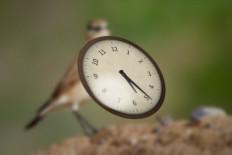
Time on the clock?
5:24
